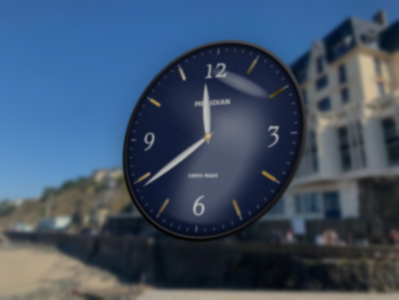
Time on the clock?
11:39
